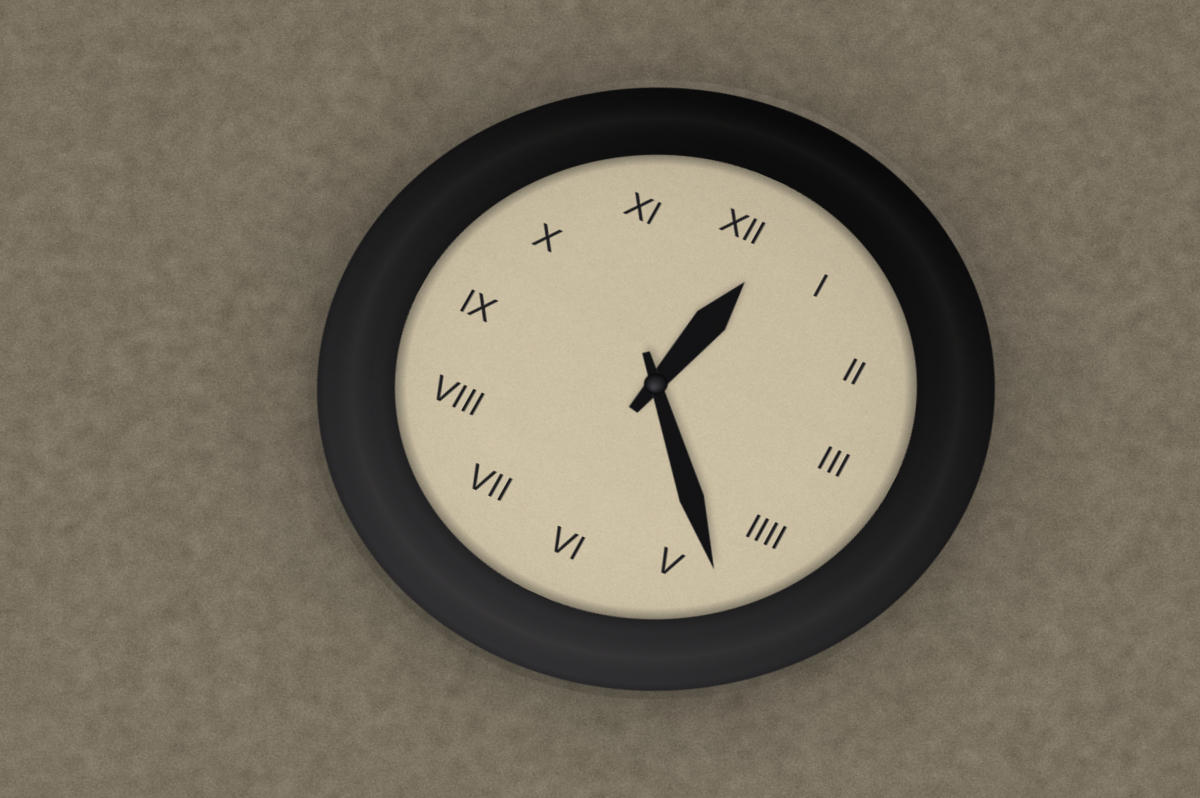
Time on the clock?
12:23
